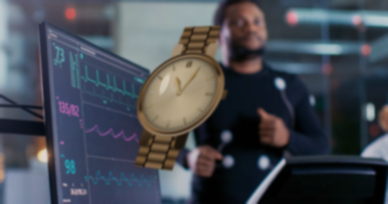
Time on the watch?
11:04
